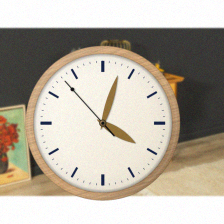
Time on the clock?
4:02:53
